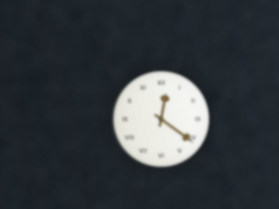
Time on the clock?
12:21
